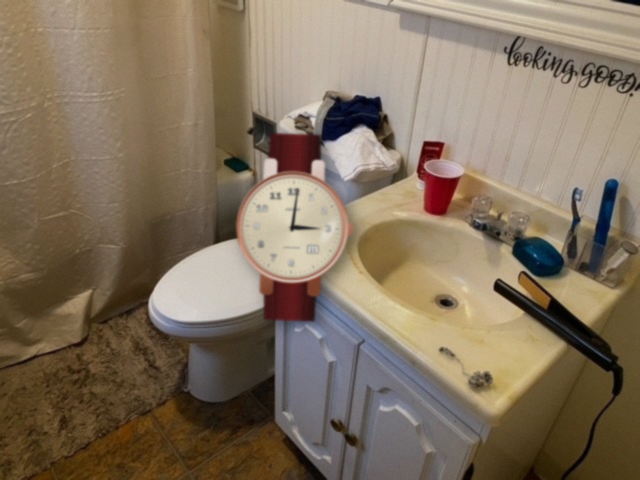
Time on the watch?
3:01
